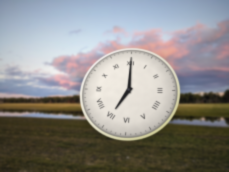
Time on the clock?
7:00
